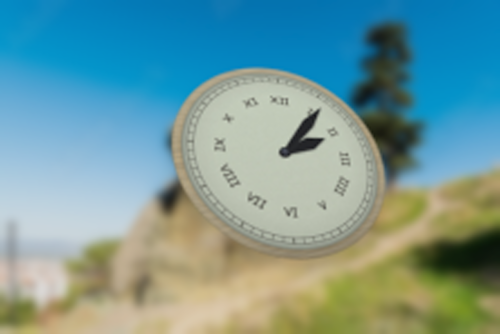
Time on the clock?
2:06
